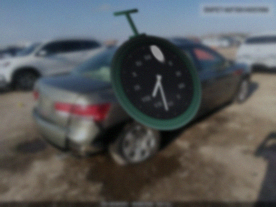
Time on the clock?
7:32
